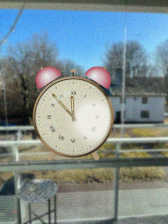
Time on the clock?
11:53
